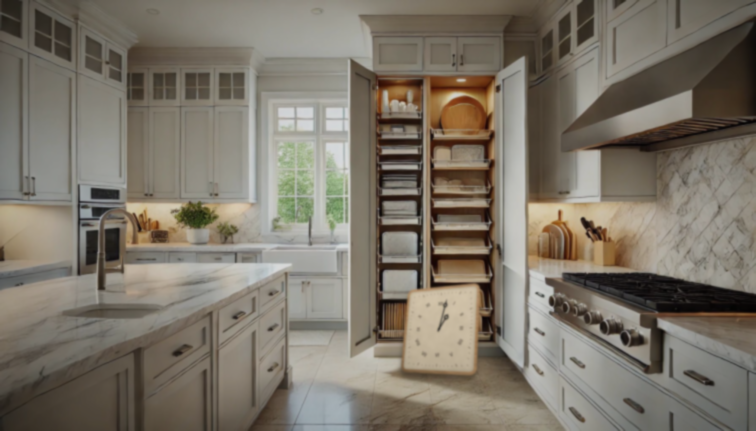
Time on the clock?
1:02
